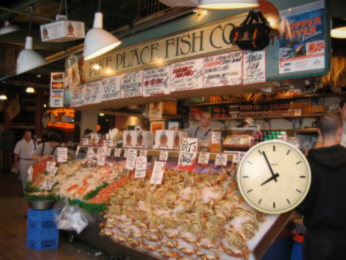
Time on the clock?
7:56
